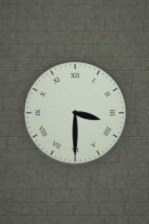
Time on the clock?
3:30
